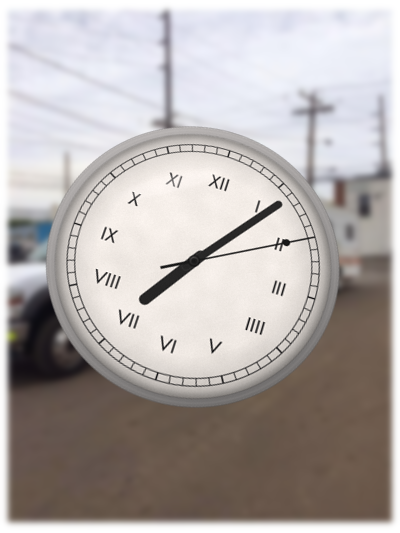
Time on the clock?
7:06:10
